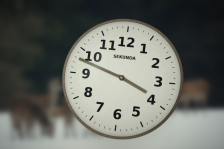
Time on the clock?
3:48
